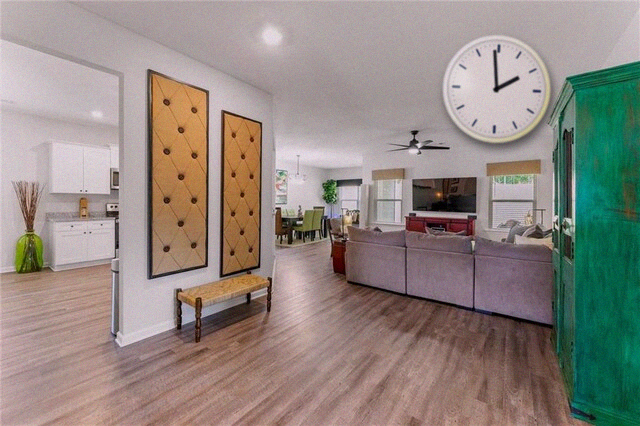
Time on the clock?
1:59
